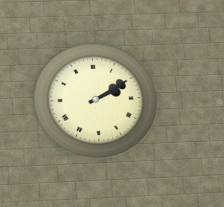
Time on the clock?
2:10
